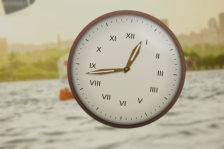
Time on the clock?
12:43
